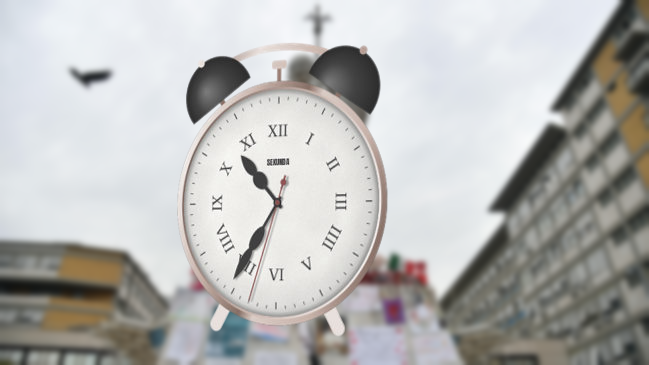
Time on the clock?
10:35:33
